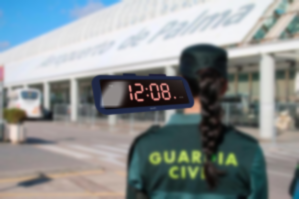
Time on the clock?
12:08
